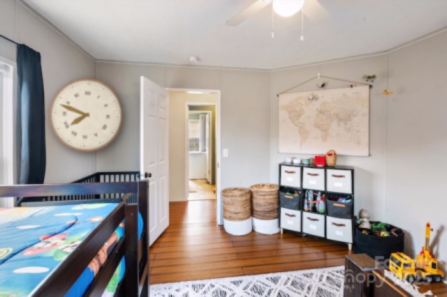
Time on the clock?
7:48
